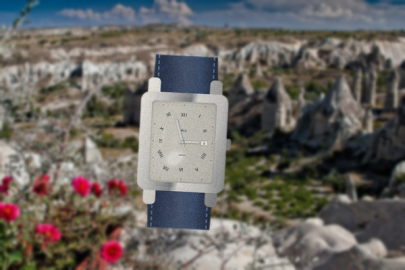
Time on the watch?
2:57
